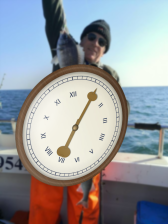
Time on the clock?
7:06
